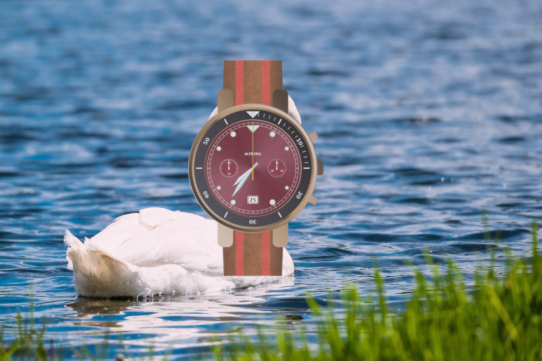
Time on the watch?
7:36
